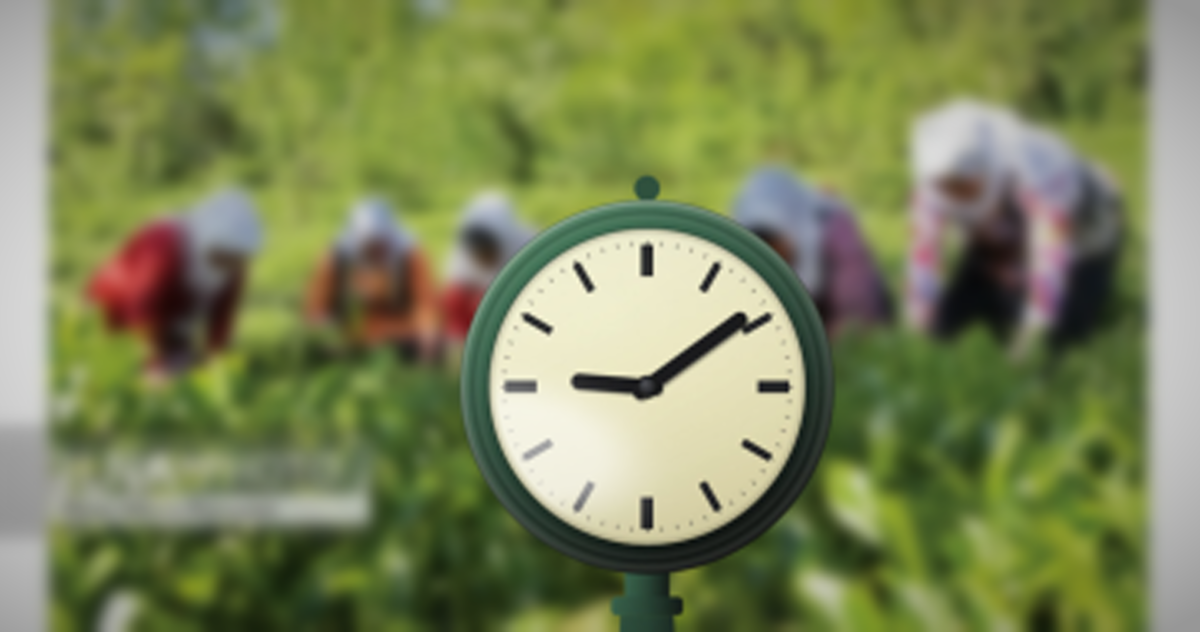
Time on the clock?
9:09
